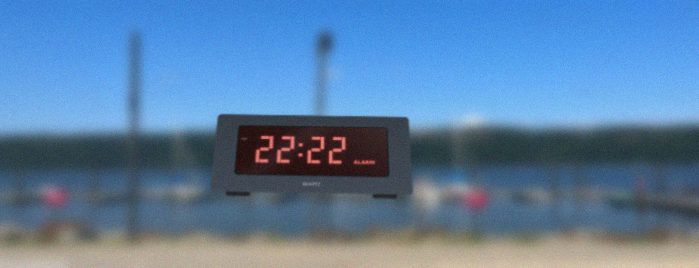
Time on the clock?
22:22
